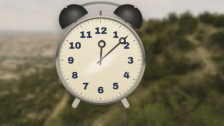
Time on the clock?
12:08
